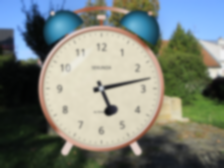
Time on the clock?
5:13
